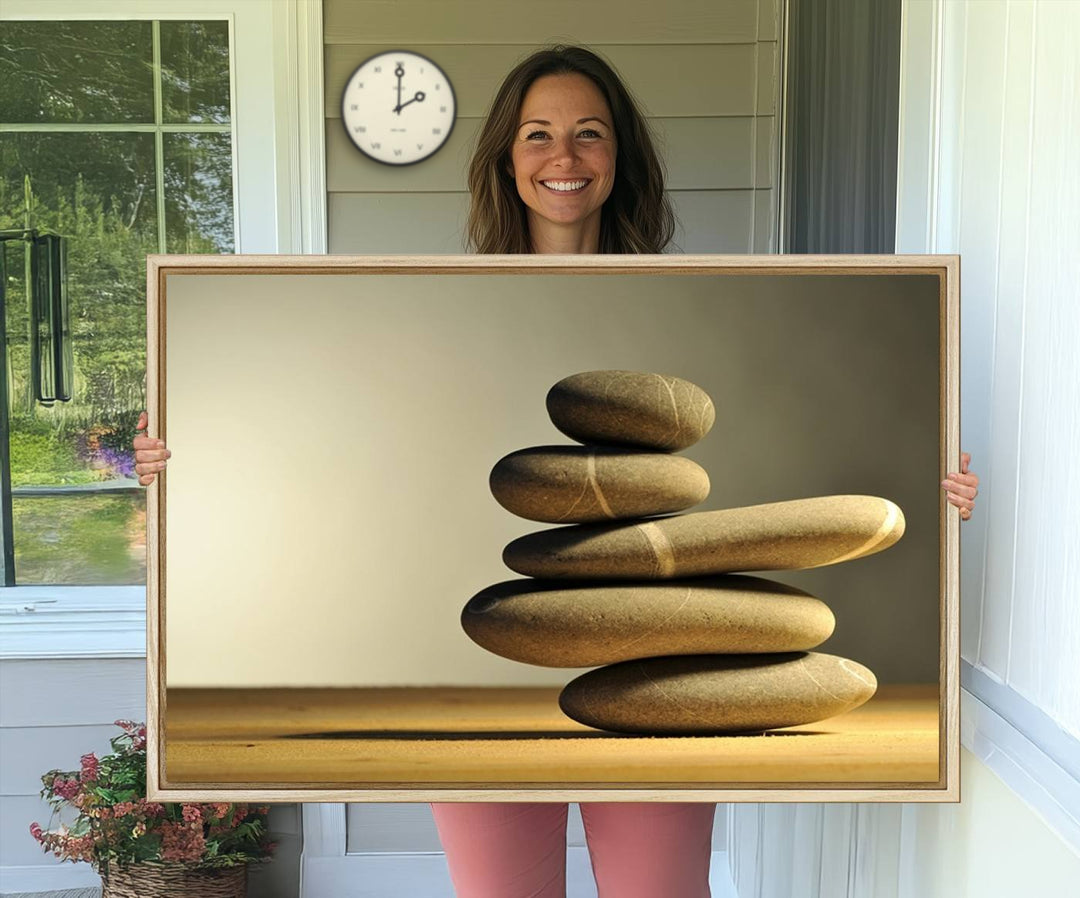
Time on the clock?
2:00
